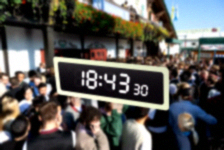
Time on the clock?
18:43:30
